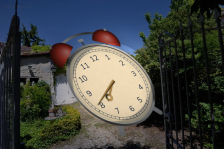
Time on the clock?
7:41
